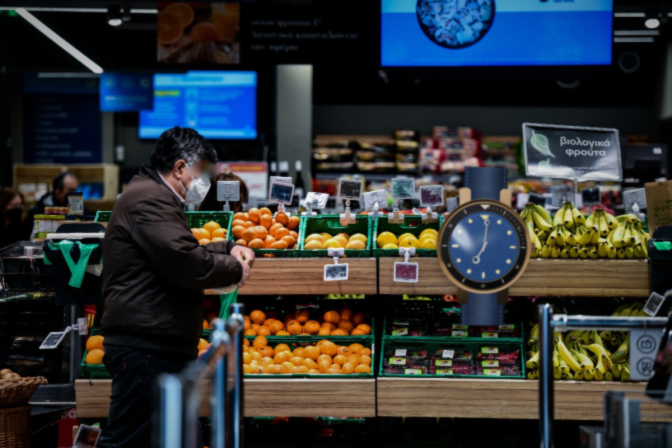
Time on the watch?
7:01
